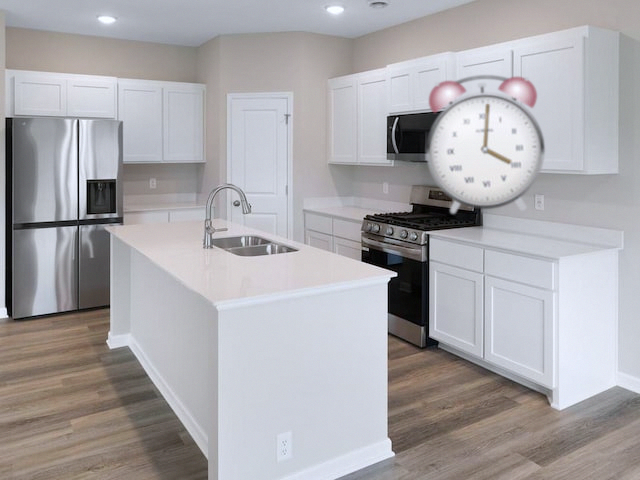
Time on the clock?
4:01
